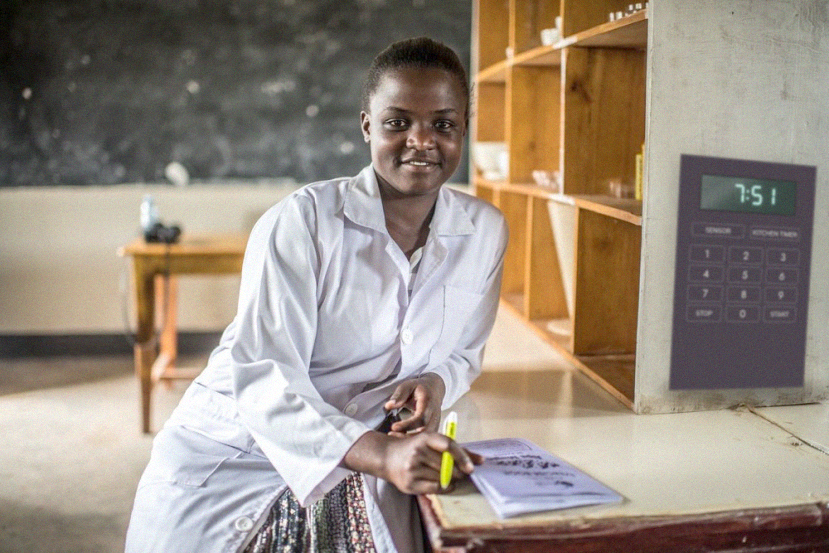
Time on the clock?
7:51
